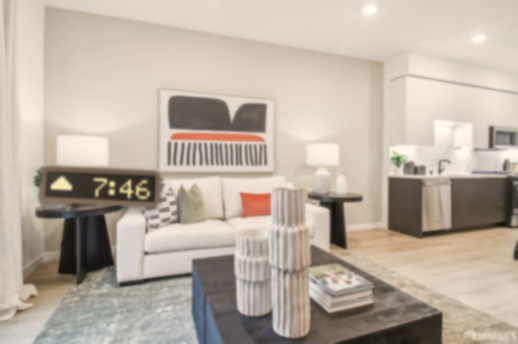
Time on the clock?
7:46
